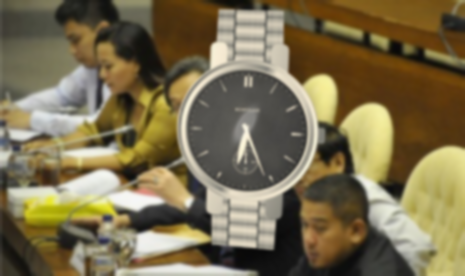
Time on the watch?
6:26
